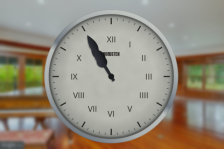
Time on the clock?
10:55
